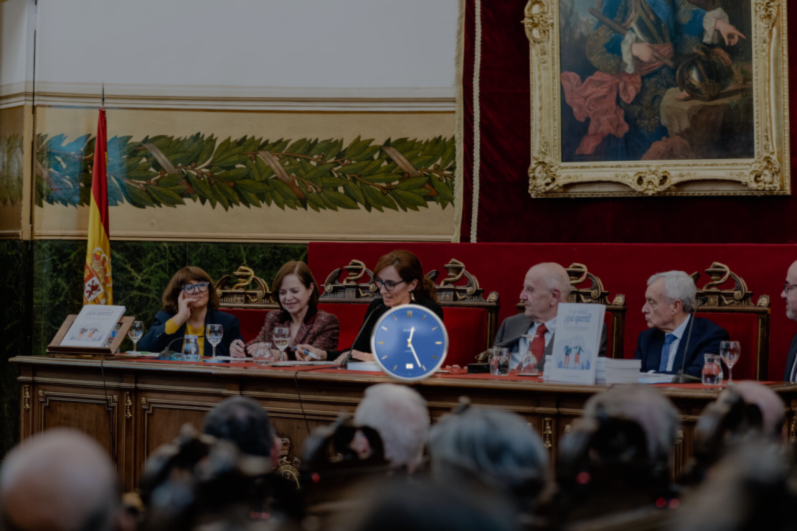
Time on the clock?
12:26
